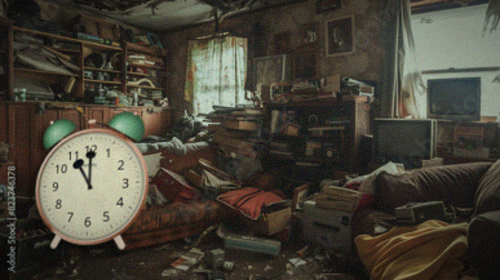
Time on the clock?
11:00
